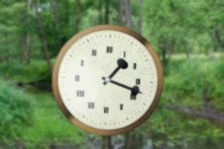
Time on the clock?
1:18
